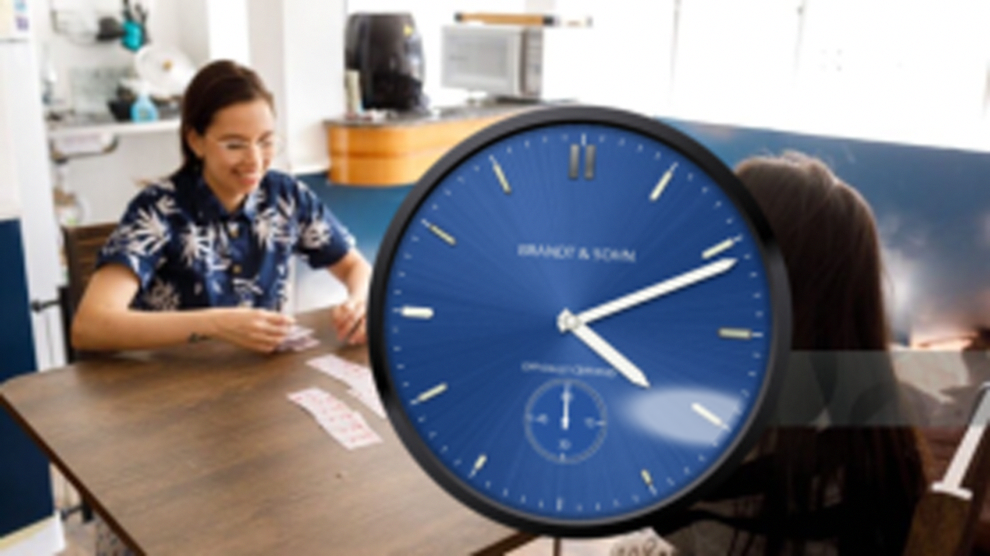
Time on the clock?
4:11
